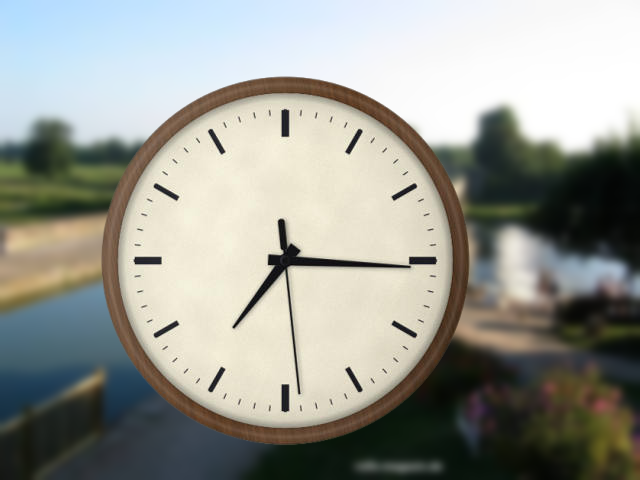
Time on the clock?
7:15:29
